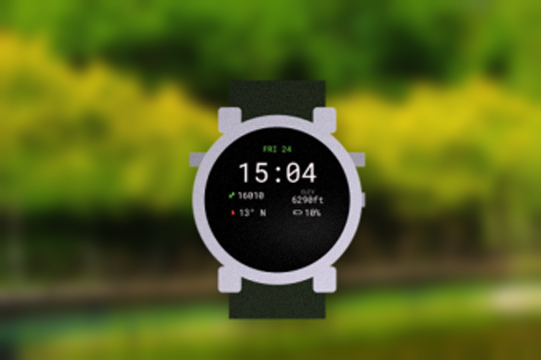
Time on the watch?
15:04
